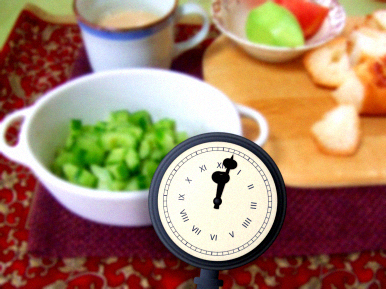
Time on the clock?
12:02
